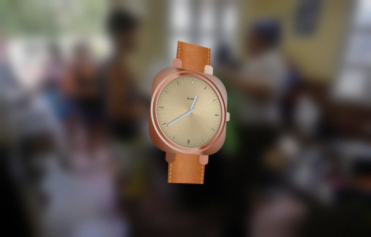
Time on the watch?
12:39
